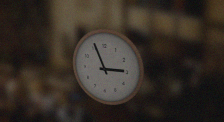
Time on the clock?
2:56
